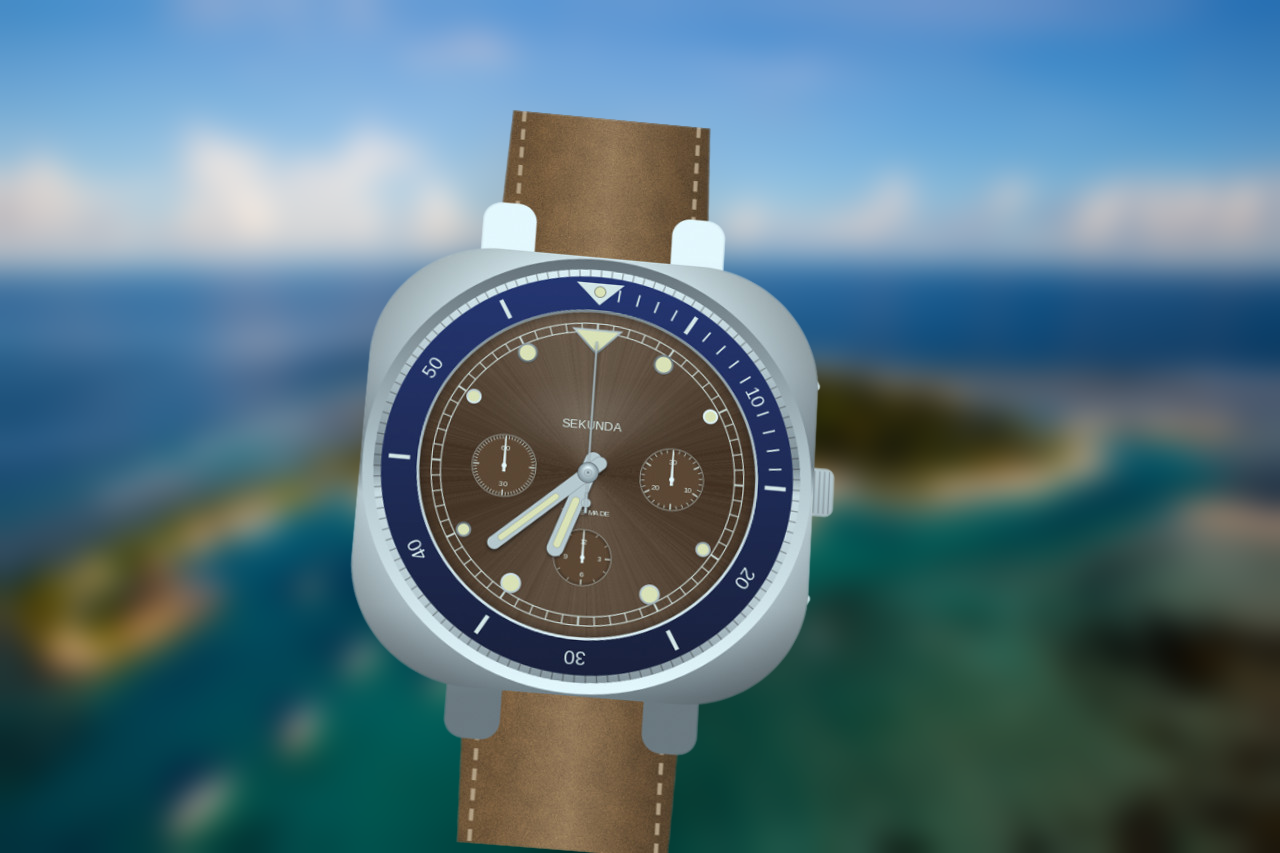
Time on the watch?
6:38
